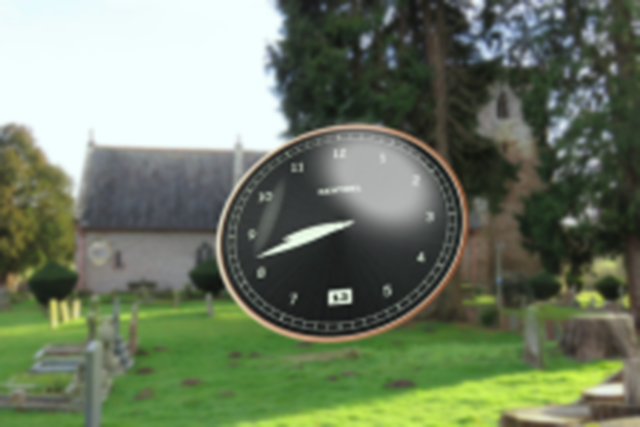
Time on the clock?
8:42
